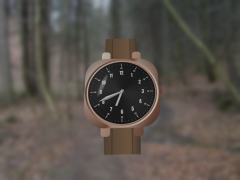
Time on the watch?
6:41
